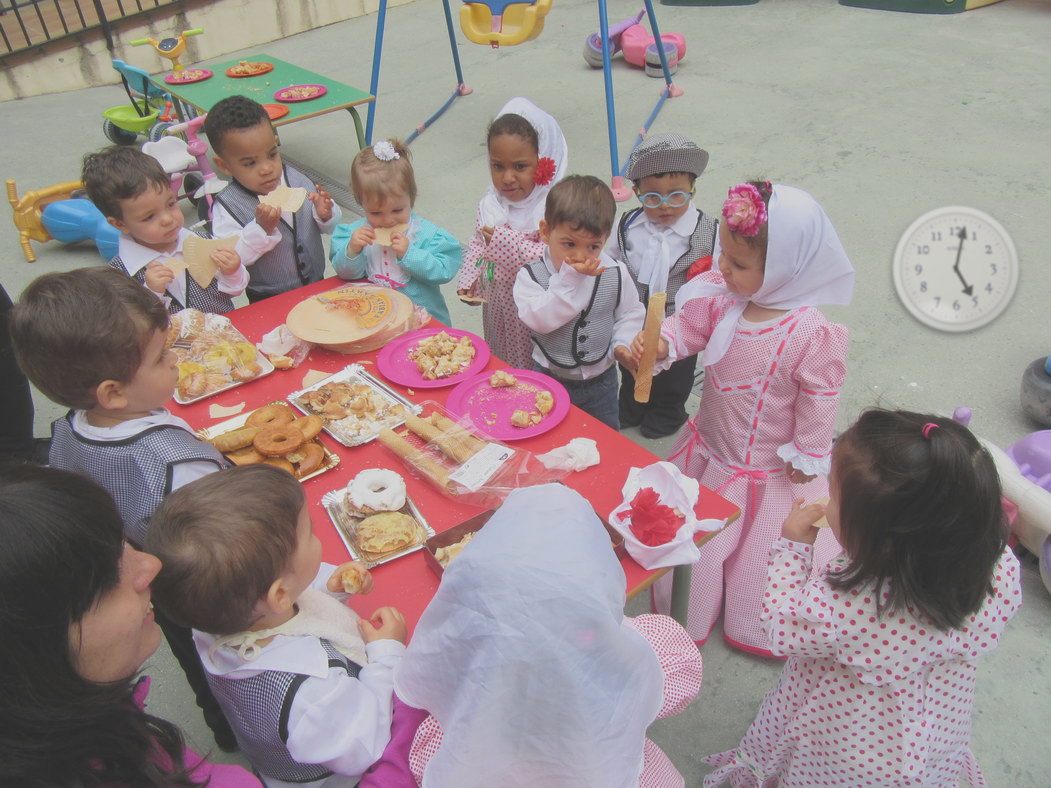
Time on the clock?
5:02
